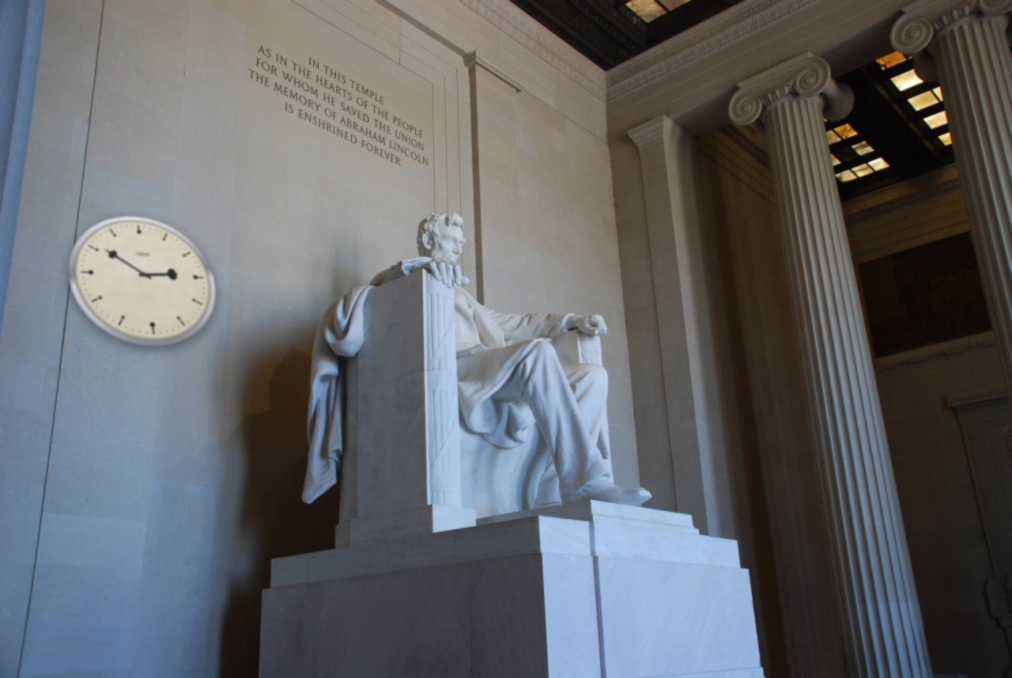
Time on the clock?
2:51
